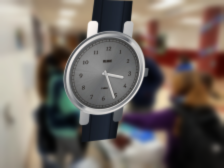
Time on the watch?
3:26
